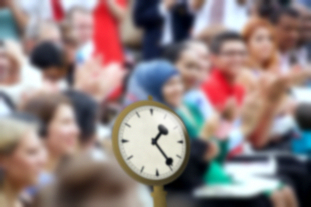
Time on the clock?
1:24
